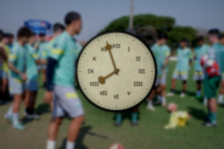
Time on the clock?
7:57
